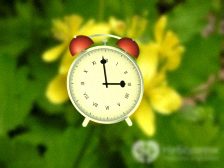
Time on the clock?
2:59
